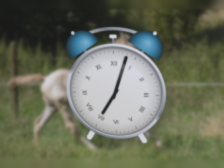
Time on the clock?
7:03
